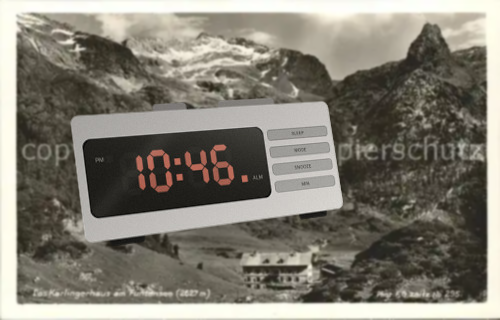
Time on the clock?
10:46
